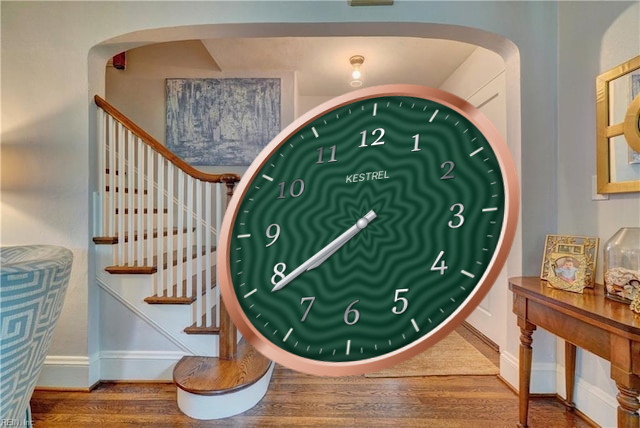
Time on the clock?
7:39
